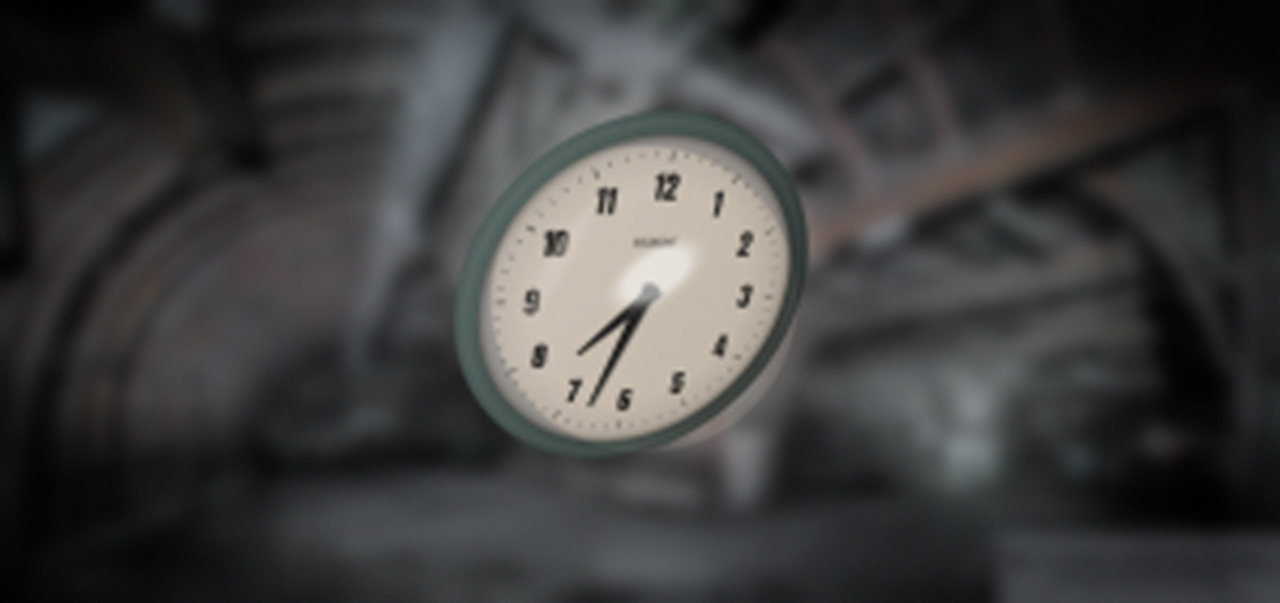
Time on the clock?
7:33
